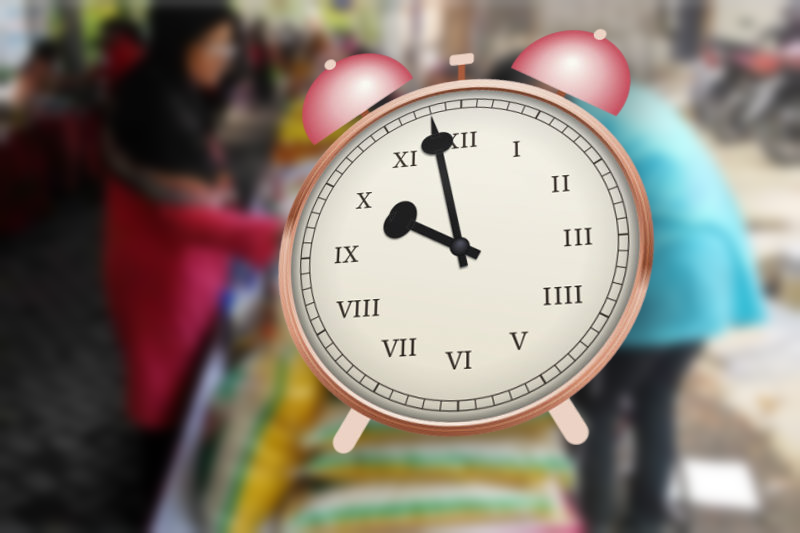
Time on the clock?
9:58
